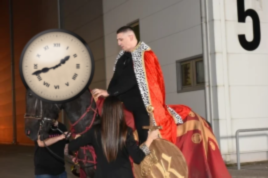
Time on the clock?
1:42
